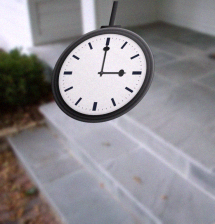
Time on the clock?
3:00
